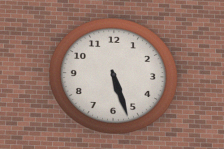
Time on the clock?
5:27
